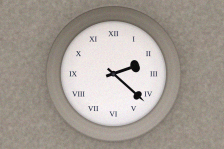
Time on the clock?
2:22
